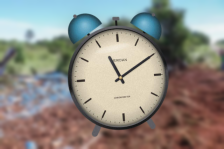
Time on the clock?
11:10
